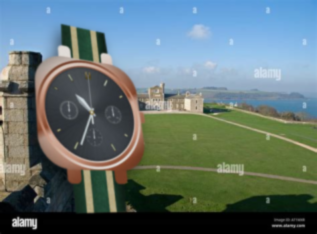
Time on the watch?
10:34
